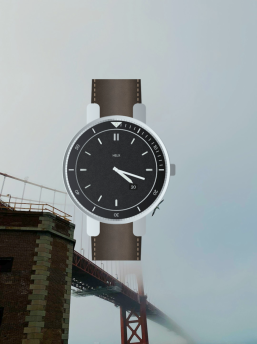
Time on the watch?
4:18
